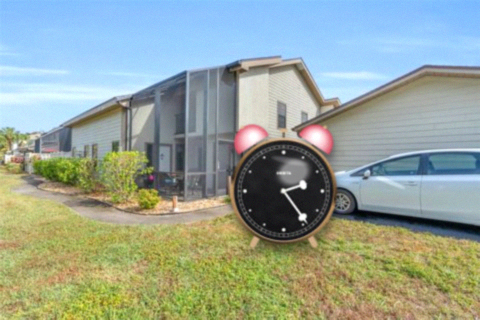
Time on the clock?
2:24
